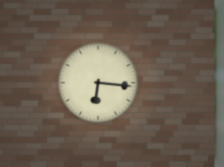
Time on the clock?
6:16
